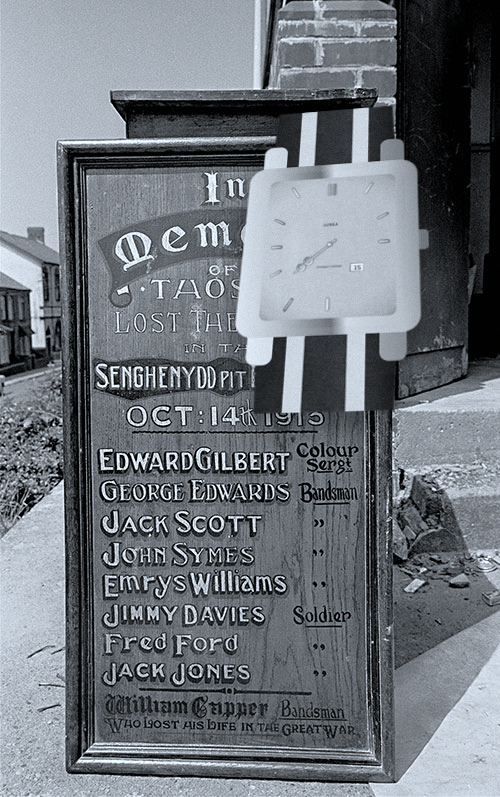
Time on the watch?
7:38
